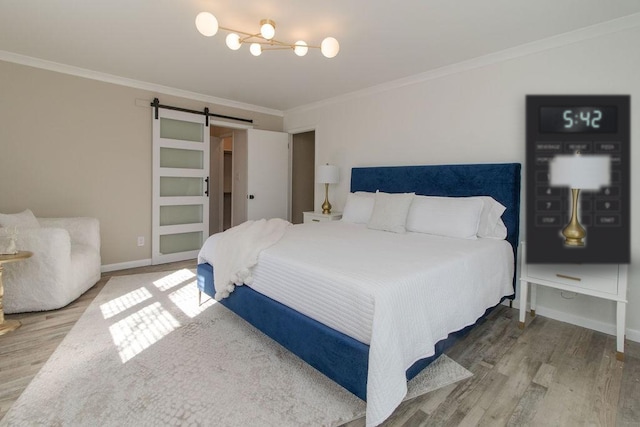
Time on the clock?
5:42
